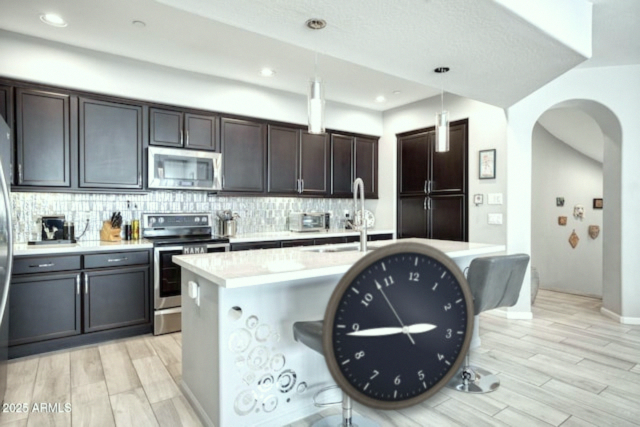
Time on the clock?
2:43:53
